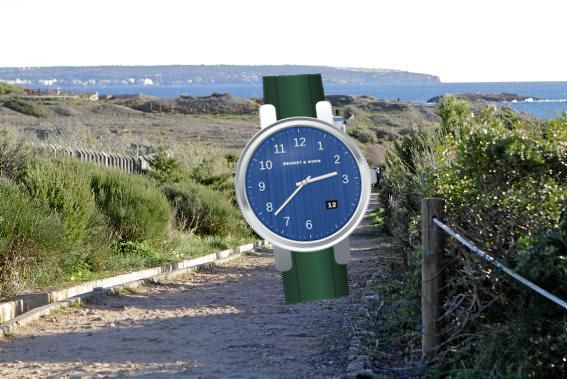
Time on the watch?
2:38
